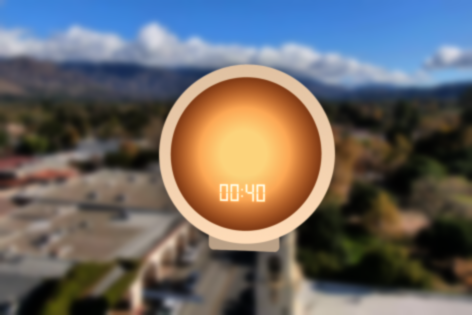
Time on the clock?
0:40
